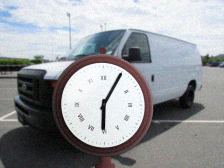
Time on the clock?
6:05
